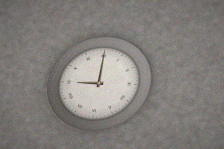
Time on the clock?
9:00
